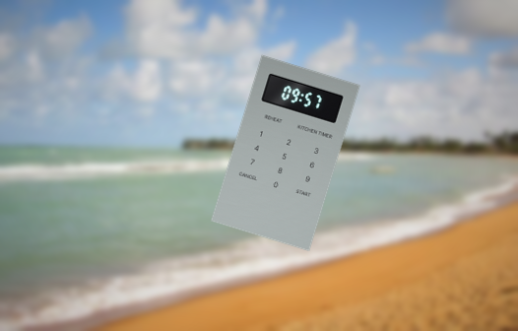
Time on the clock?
9:57
